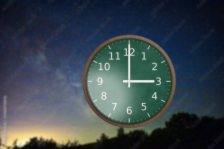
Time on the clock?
3:00
